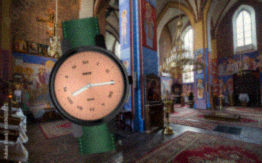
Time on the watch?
8:15
